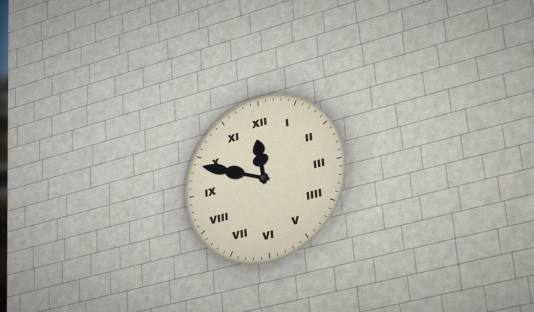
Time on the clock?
11:49
